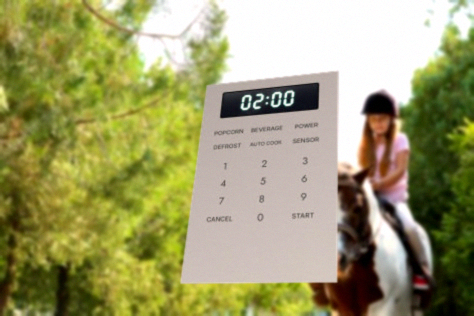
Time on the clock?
2:00
